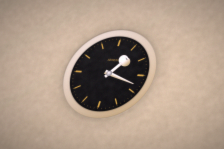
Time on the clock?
1:18
